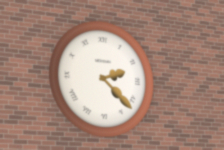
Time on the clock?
2:22
